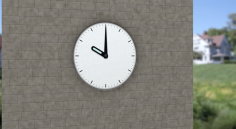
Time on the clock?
10:00
